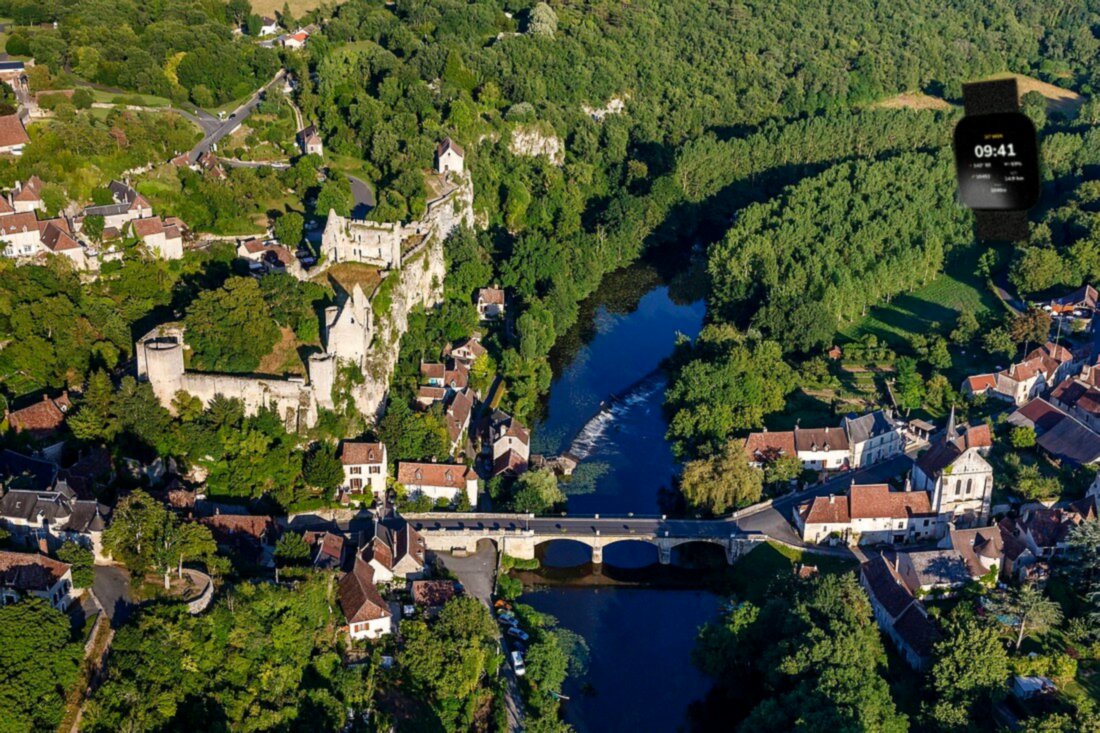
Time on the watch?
9:41
